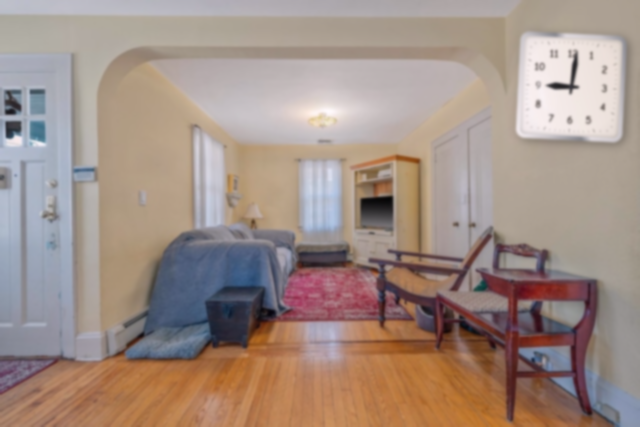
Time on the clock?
9:01
